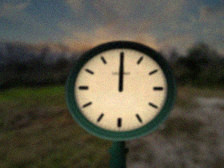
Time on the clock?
12:00
